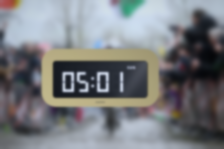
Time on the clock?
5:01
